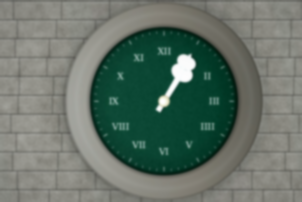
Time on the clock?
1:05
